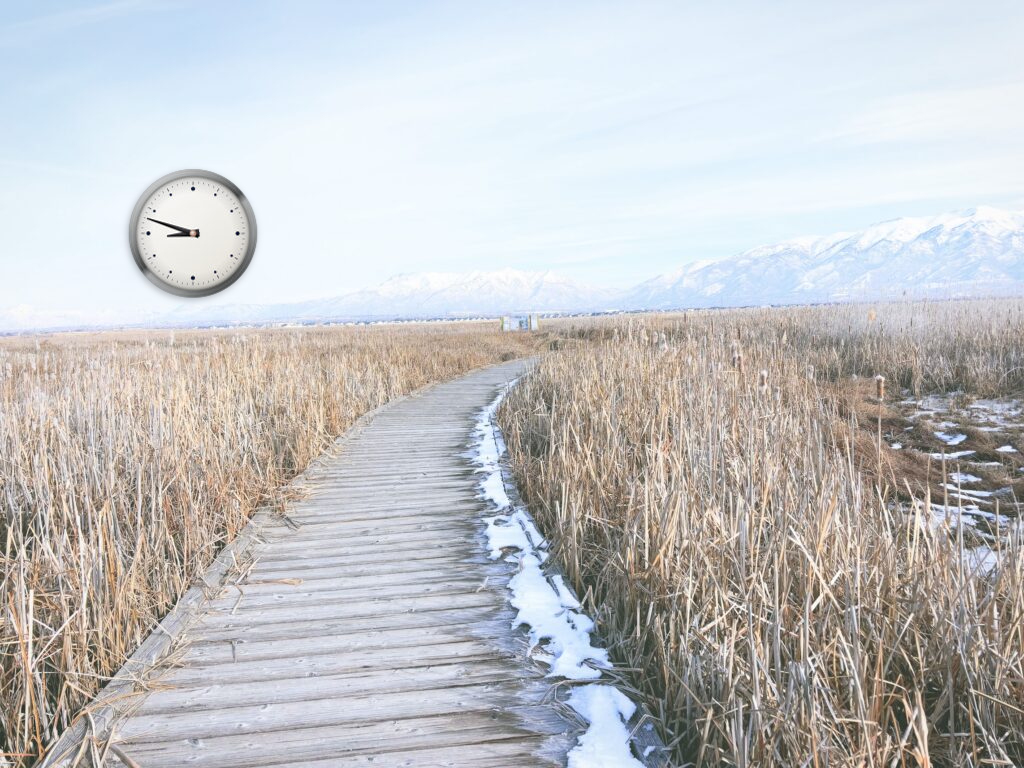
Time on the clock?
8:48
